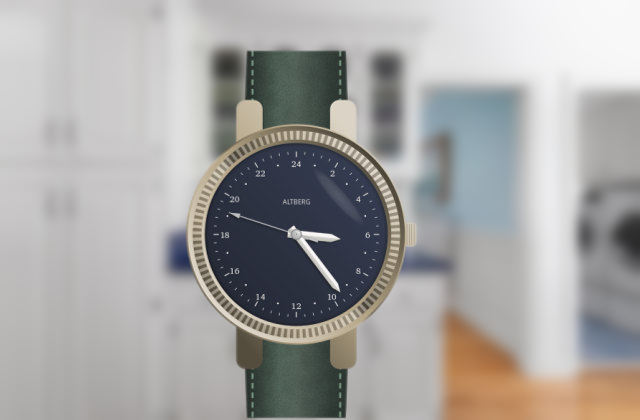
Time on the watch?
6:23:48
